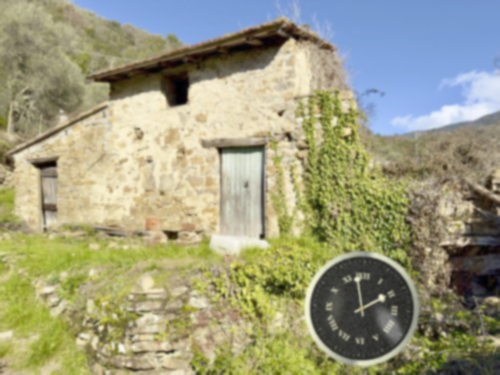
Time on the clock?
1:58
